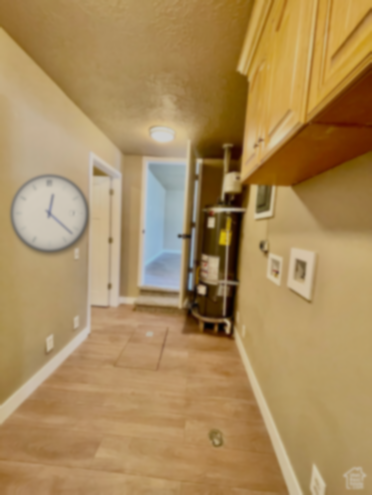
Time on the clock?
12:22
